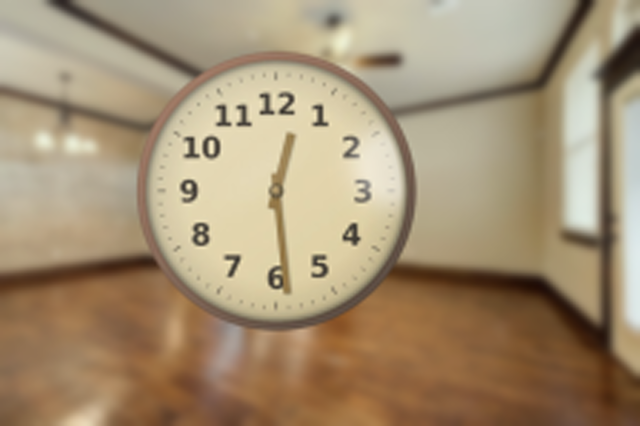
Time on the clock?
12:29
